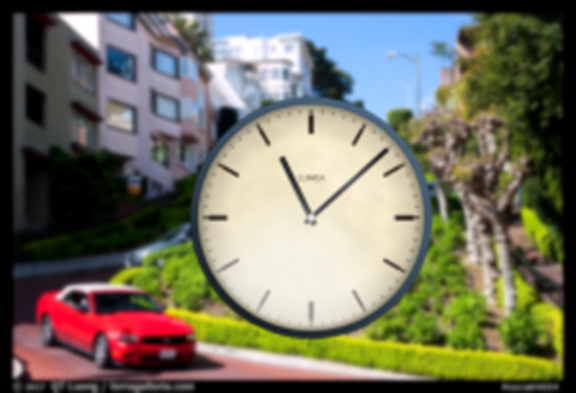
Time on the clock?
11:08
